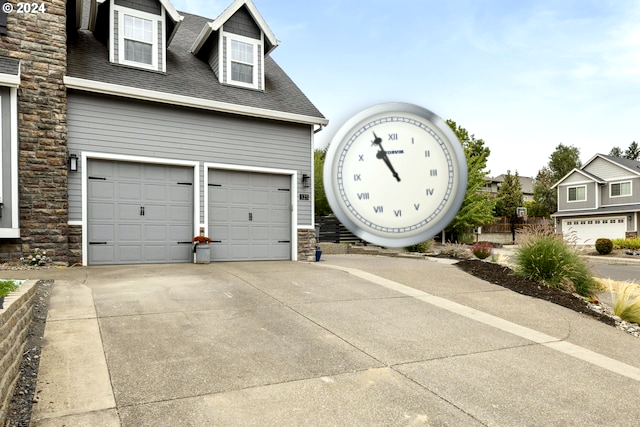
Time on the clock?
10:56
